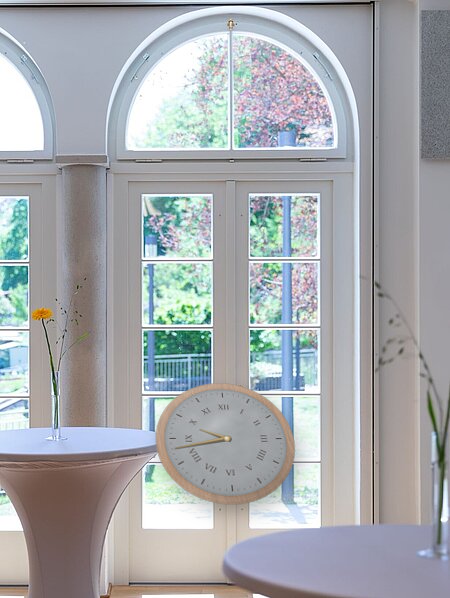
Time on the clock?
9:43
